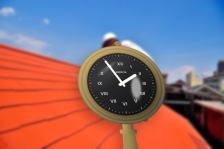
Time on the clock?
1:55
